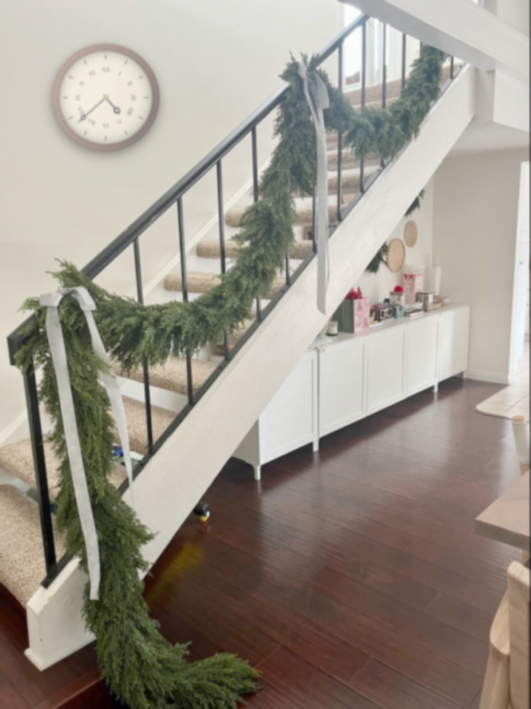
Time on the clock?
4:38
